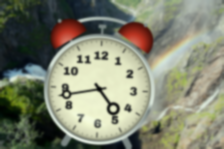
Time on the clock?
4:43
